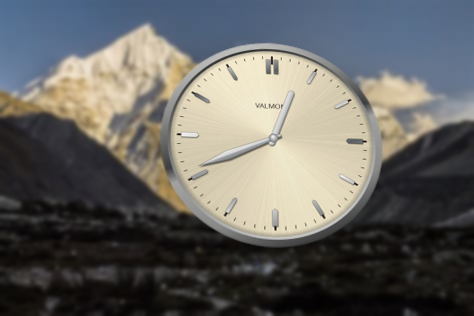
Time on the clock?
12:41
